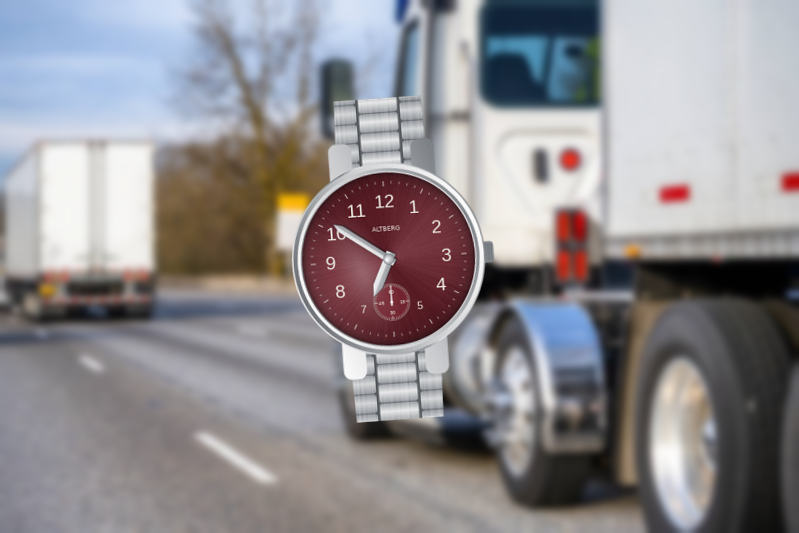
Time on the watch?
6:51
